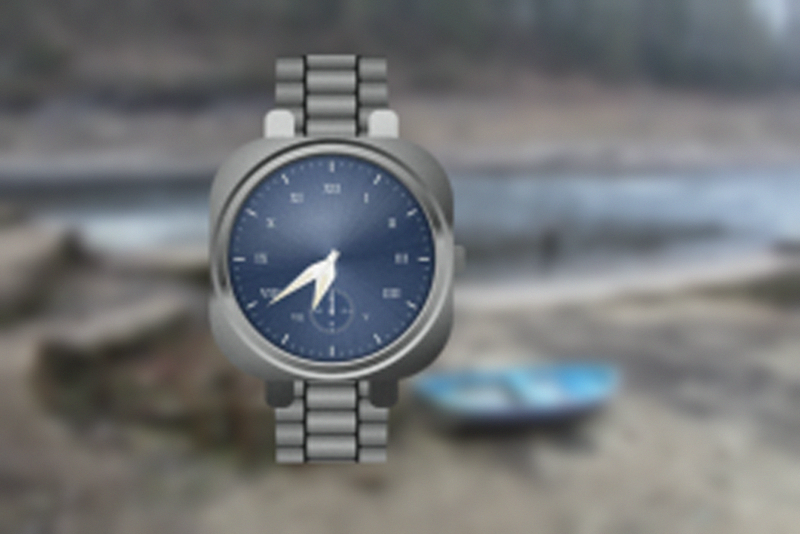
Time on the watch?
6:39
